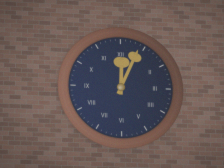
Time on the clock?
12:04
